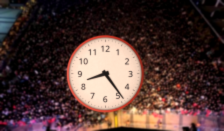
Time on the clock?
8:24
